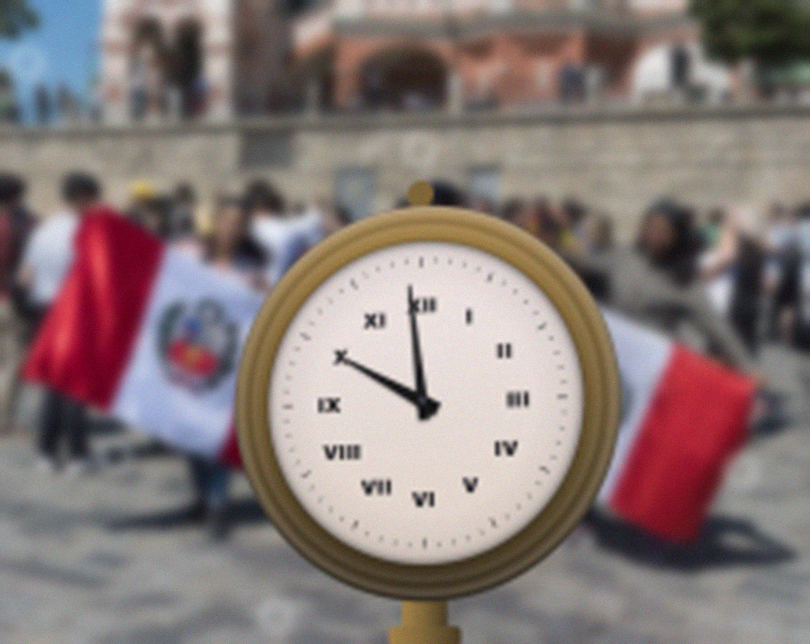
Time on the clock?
9:59
